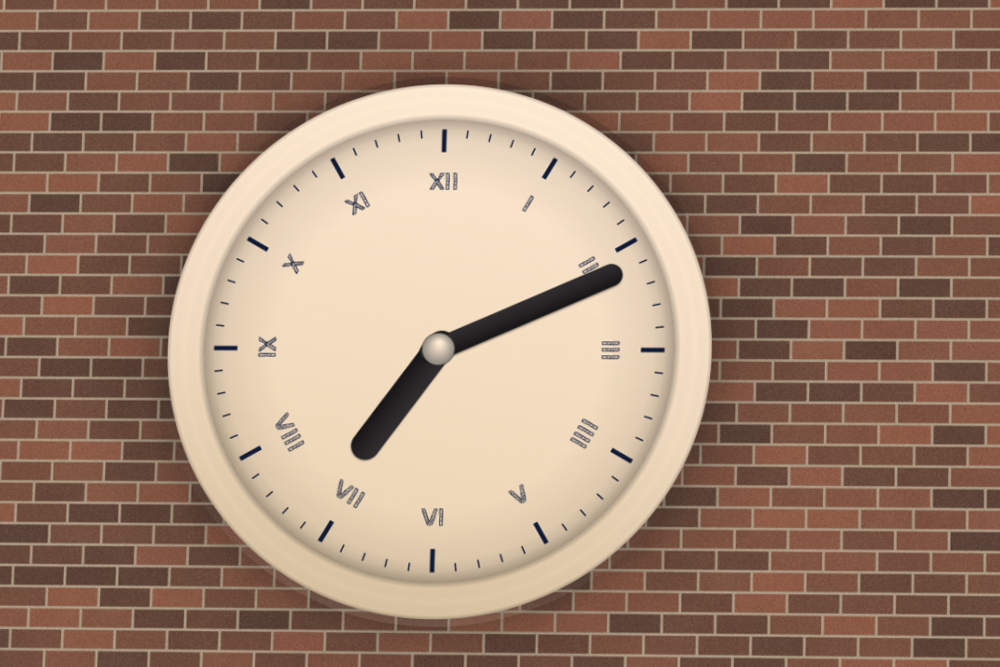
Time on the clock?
7:11
